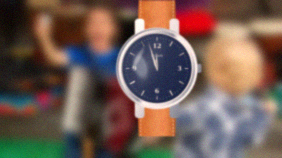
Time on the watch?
11:57
